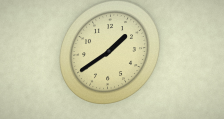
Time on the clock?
1:40
